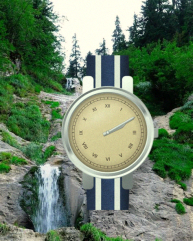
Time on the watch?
2:10
